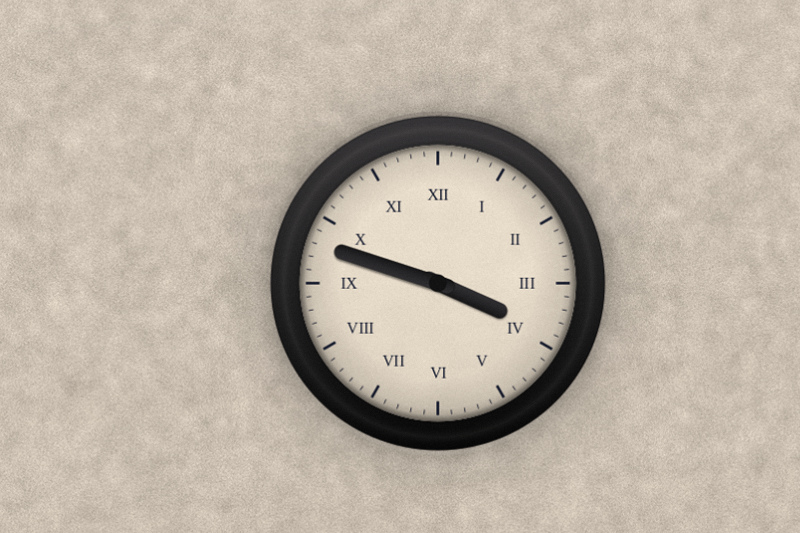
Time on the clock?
3:48
